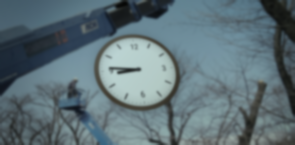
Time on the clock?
8:46
